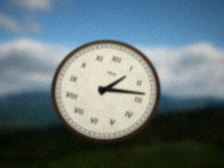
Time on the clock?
1:13
